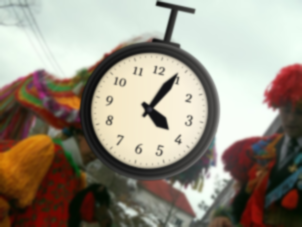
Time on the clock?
4:04
